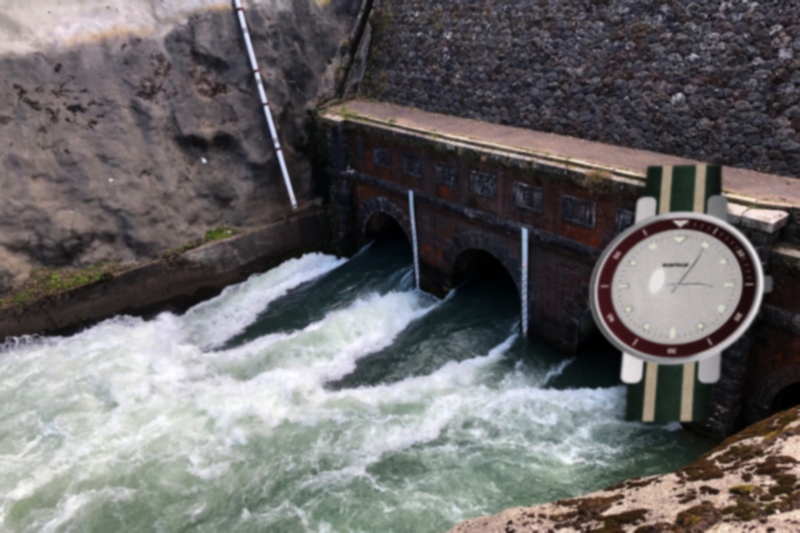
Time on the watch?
3:05
